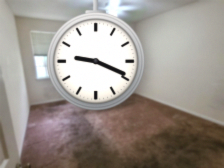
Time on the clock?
9:19
